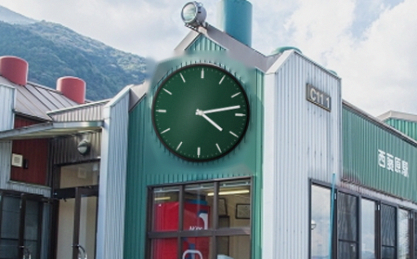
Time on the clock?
4:13
